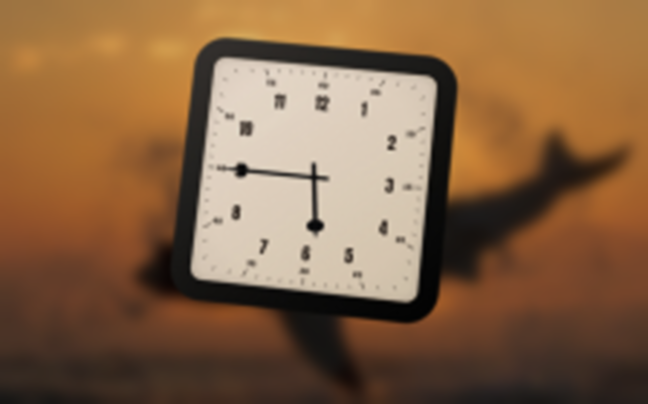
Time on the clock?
5:45
